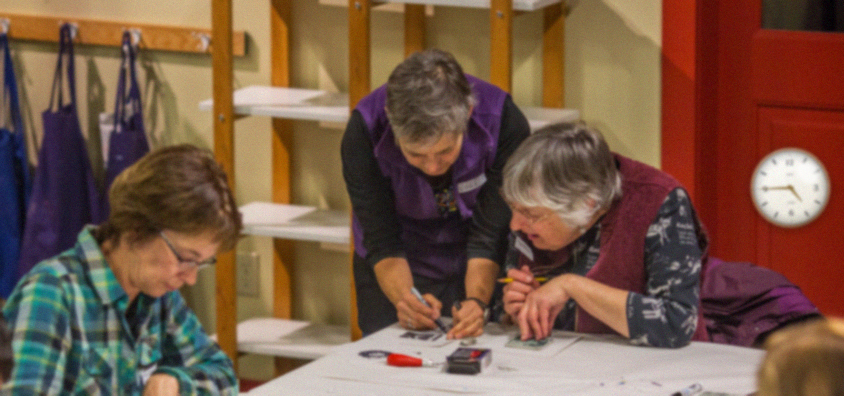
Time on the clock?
4:45
